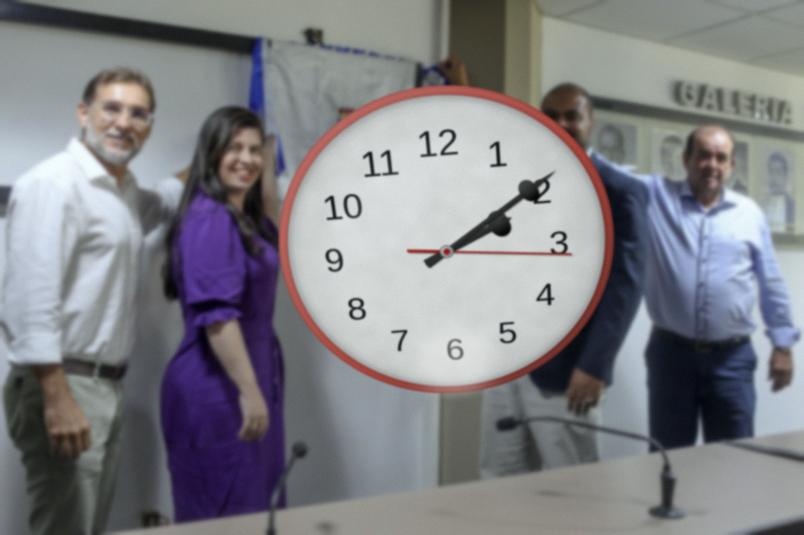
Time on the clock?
2:09:16
